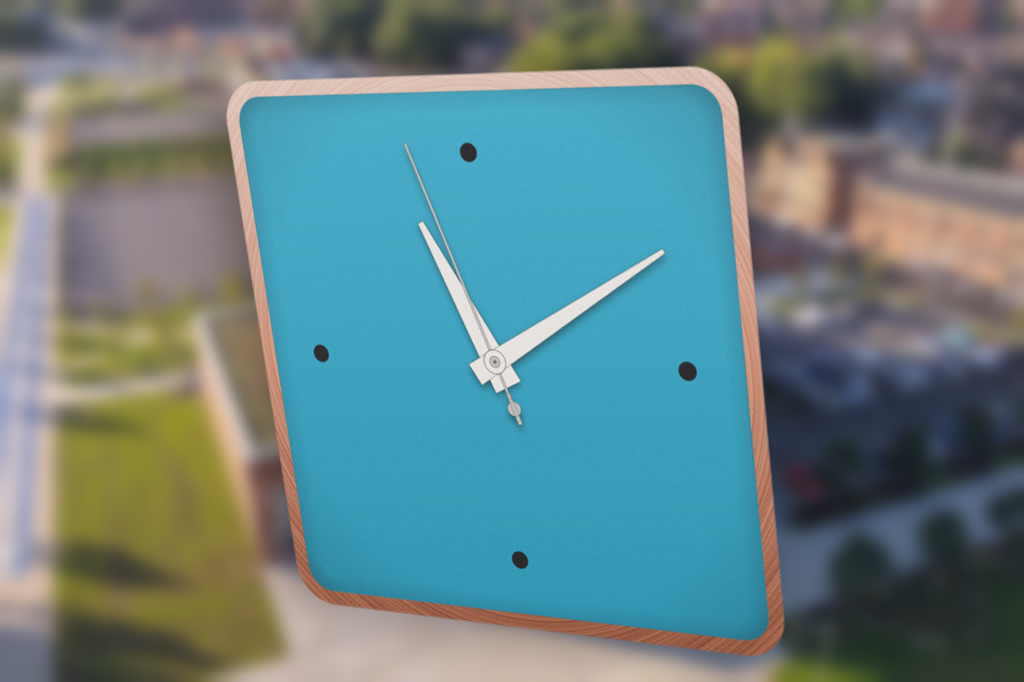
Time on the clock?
11:09:57
